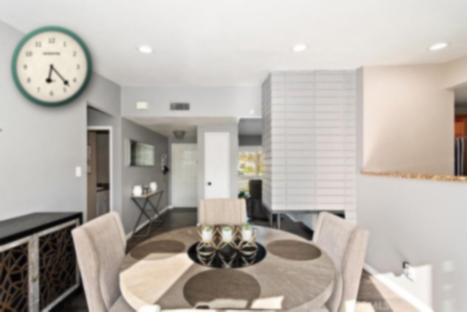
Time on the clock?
6:23
